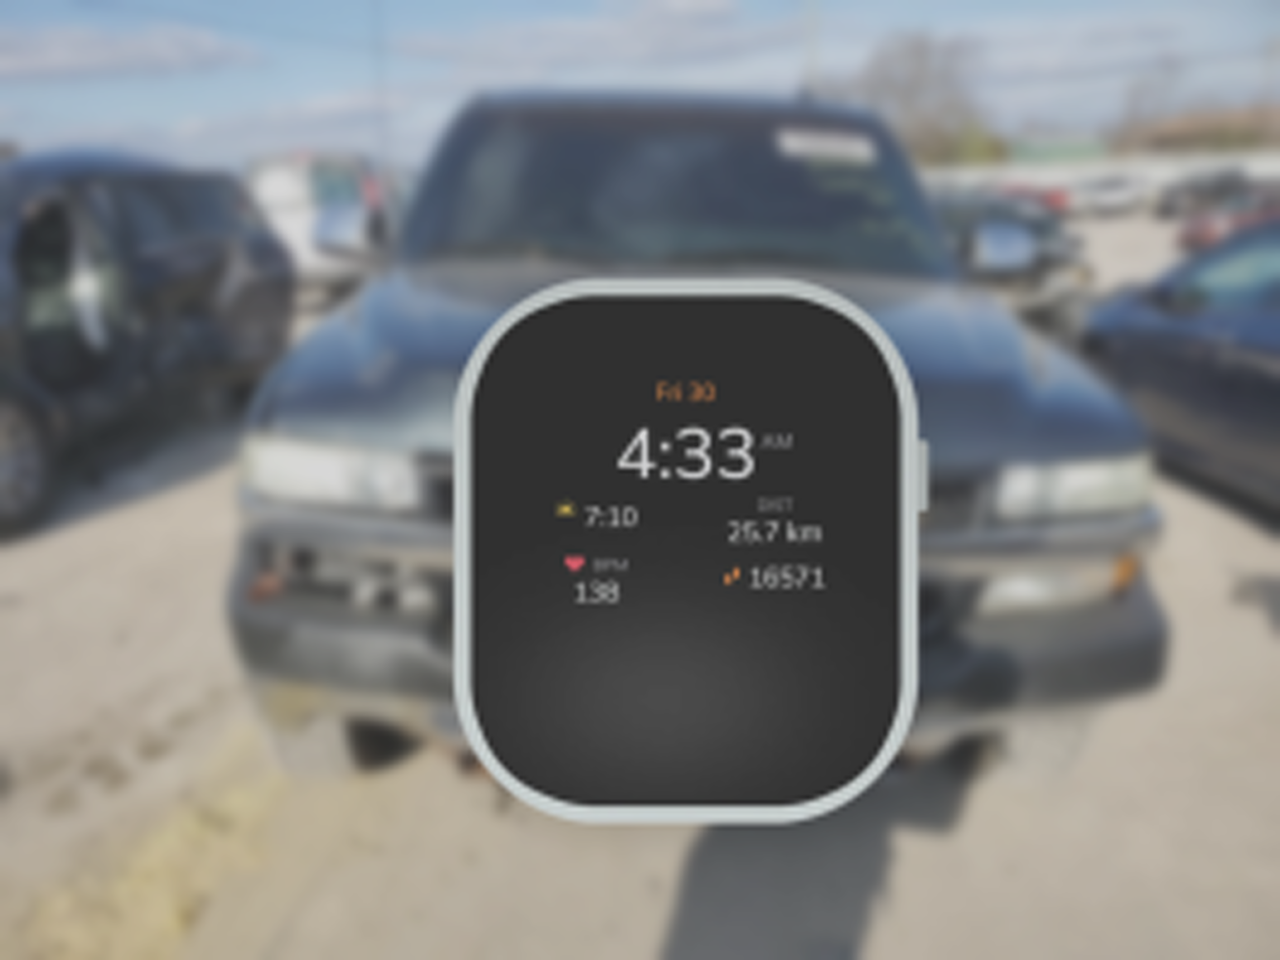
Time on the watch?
4:33
